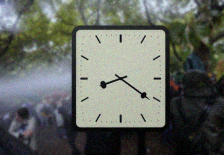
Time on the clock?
8:21
